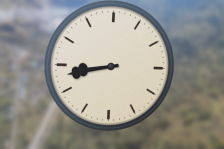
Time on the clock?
8:43
